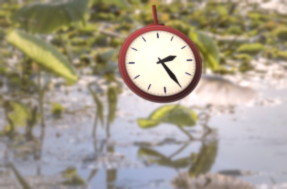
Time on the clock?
2:25
